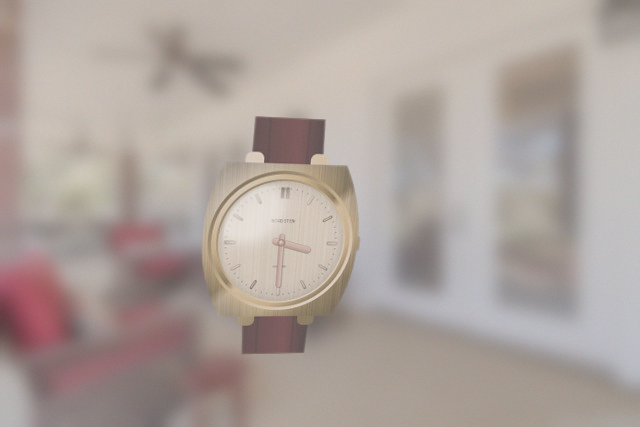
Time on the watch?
3:30
